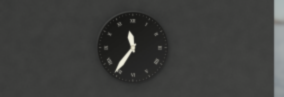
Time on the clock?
11:36
